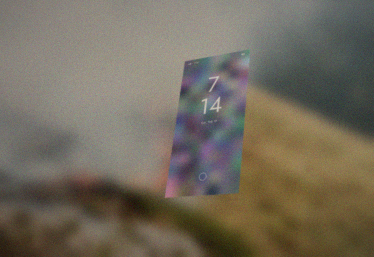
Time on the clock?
7:14
